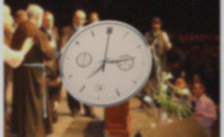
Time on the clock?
7:13
